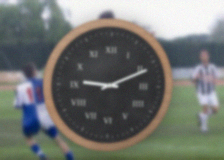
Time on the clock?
9:11
